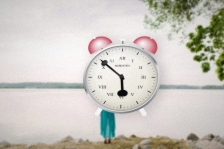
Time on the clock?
5:52
